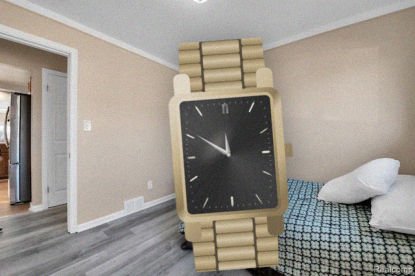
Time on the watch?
11:51
